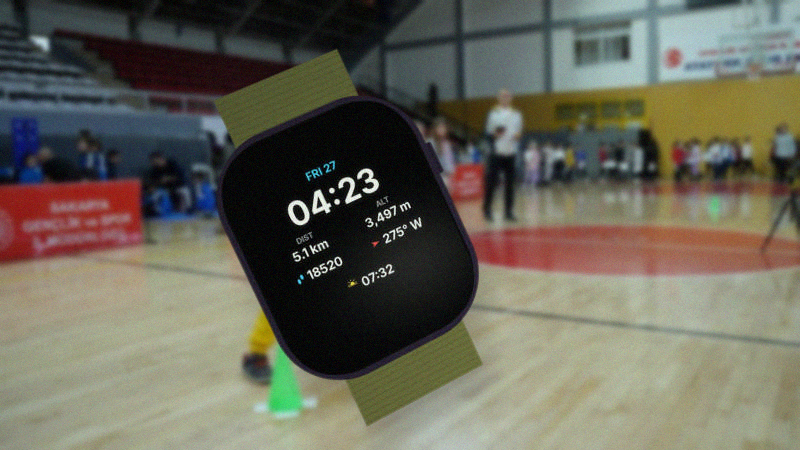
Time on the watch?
4:23
